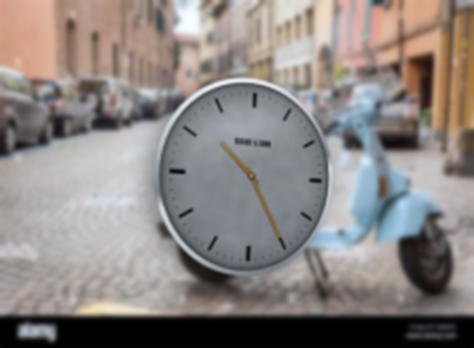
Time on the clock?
10:25
